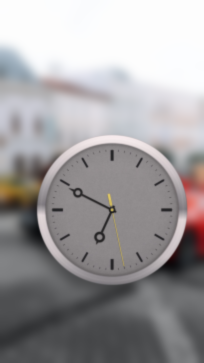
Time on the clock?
6:49:28
